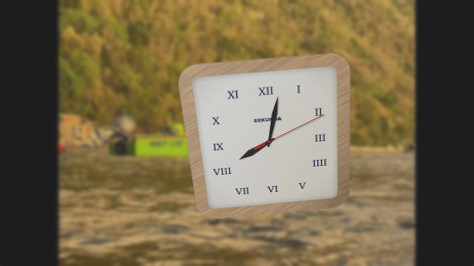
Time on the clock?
8:02:11
